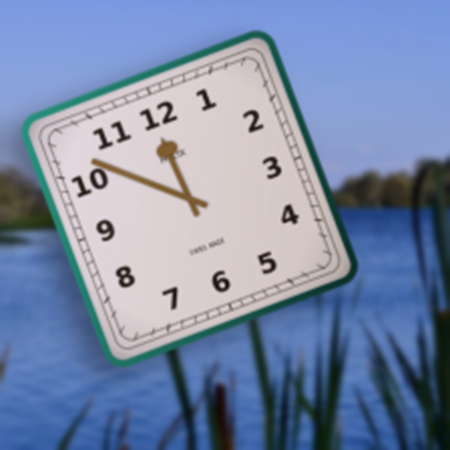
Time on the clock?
11:52
